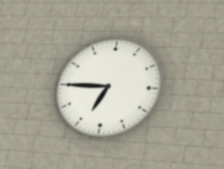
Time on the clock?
6:45
